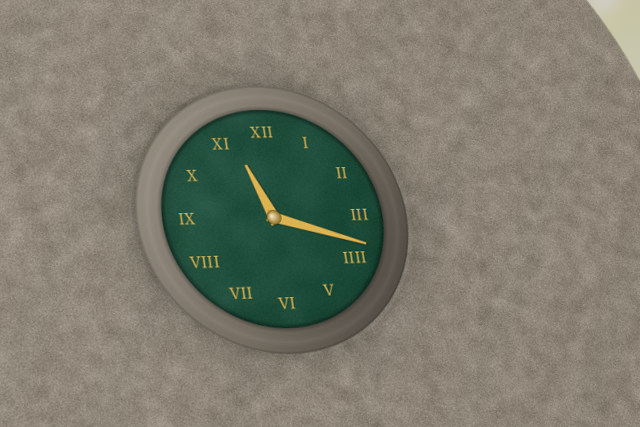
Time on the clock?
11:18
